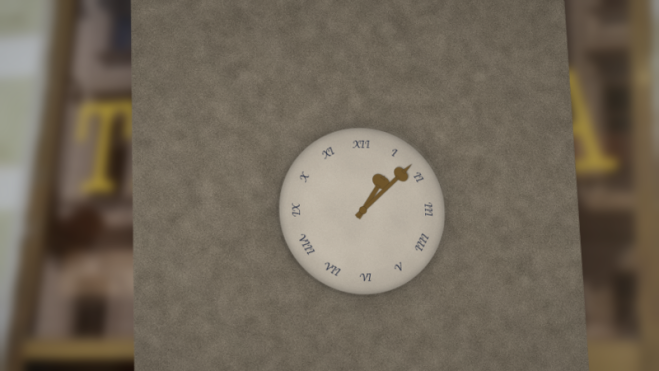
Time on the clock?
1:08
